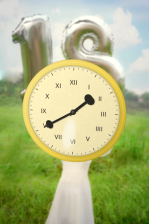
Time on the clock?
1:40
